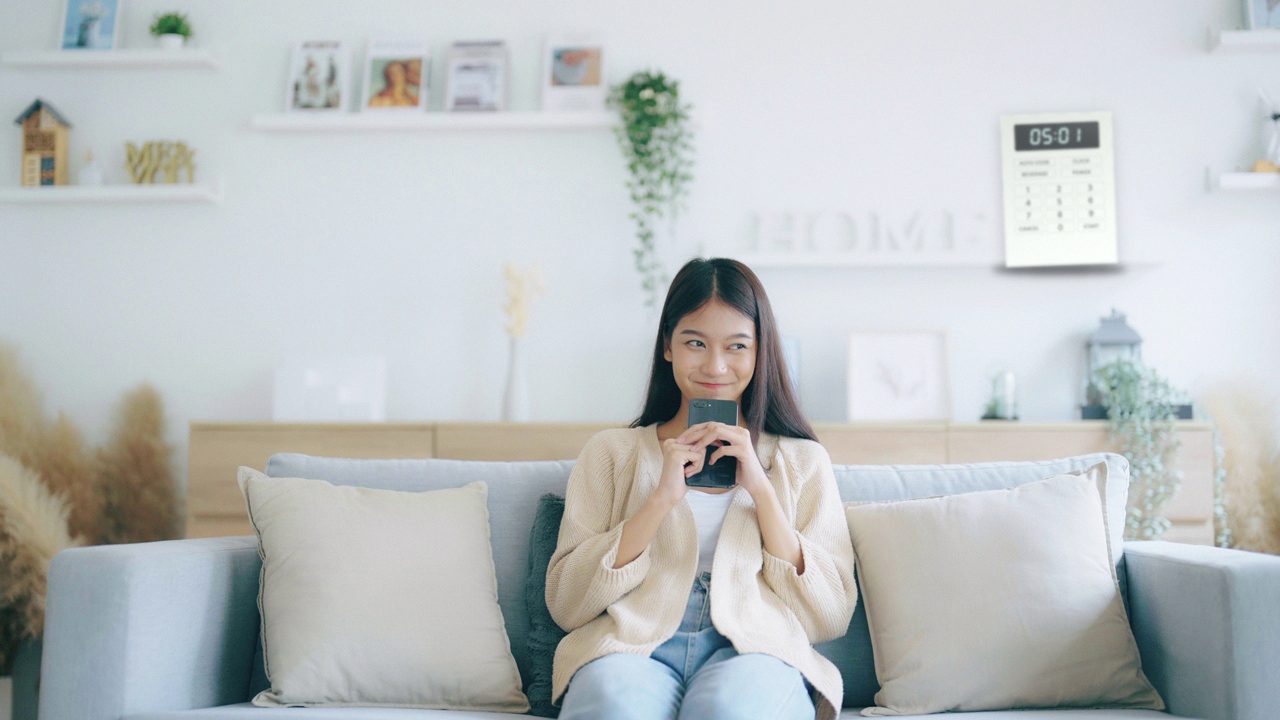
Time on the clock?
5:01
